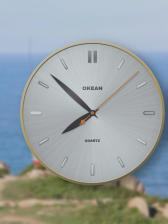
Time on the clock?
7:52:08
